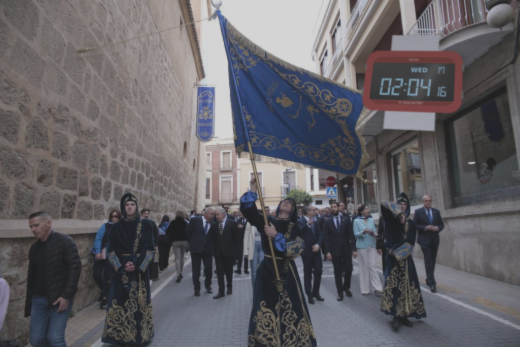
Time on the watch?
2:04:16
